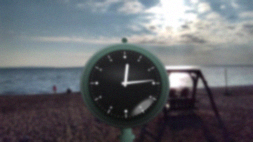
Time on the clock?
12:14
